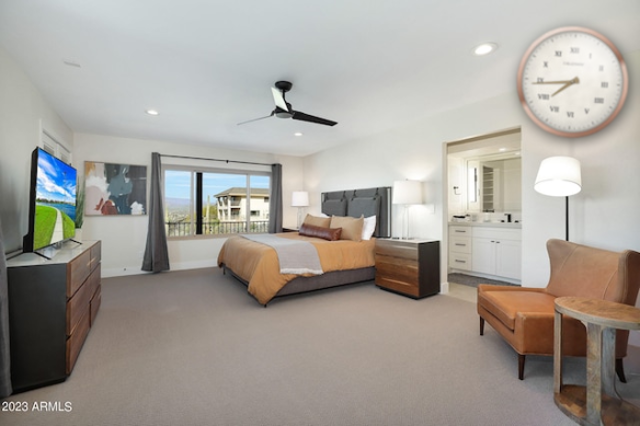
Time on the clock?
7:44
